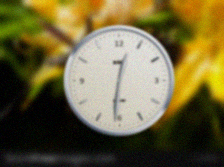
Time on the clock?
12:31
